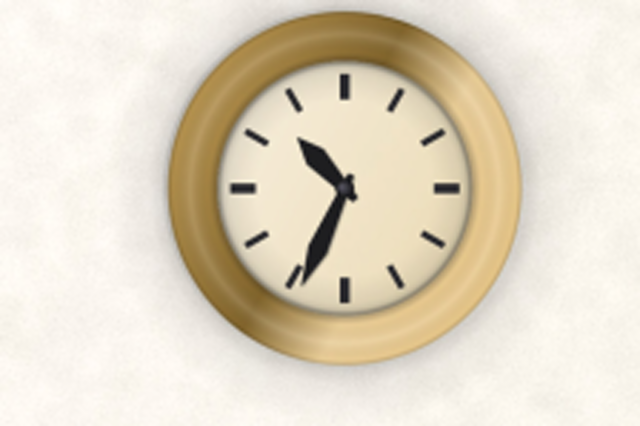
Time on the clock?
10:34
